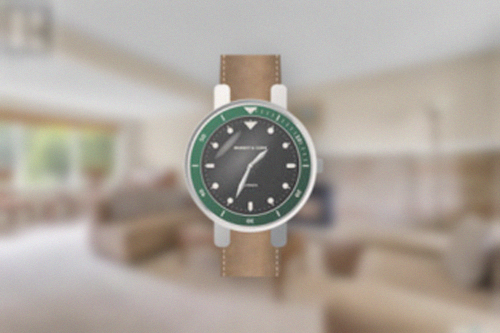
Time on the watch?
1:34
